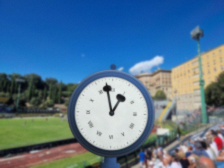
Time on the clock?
12:58
